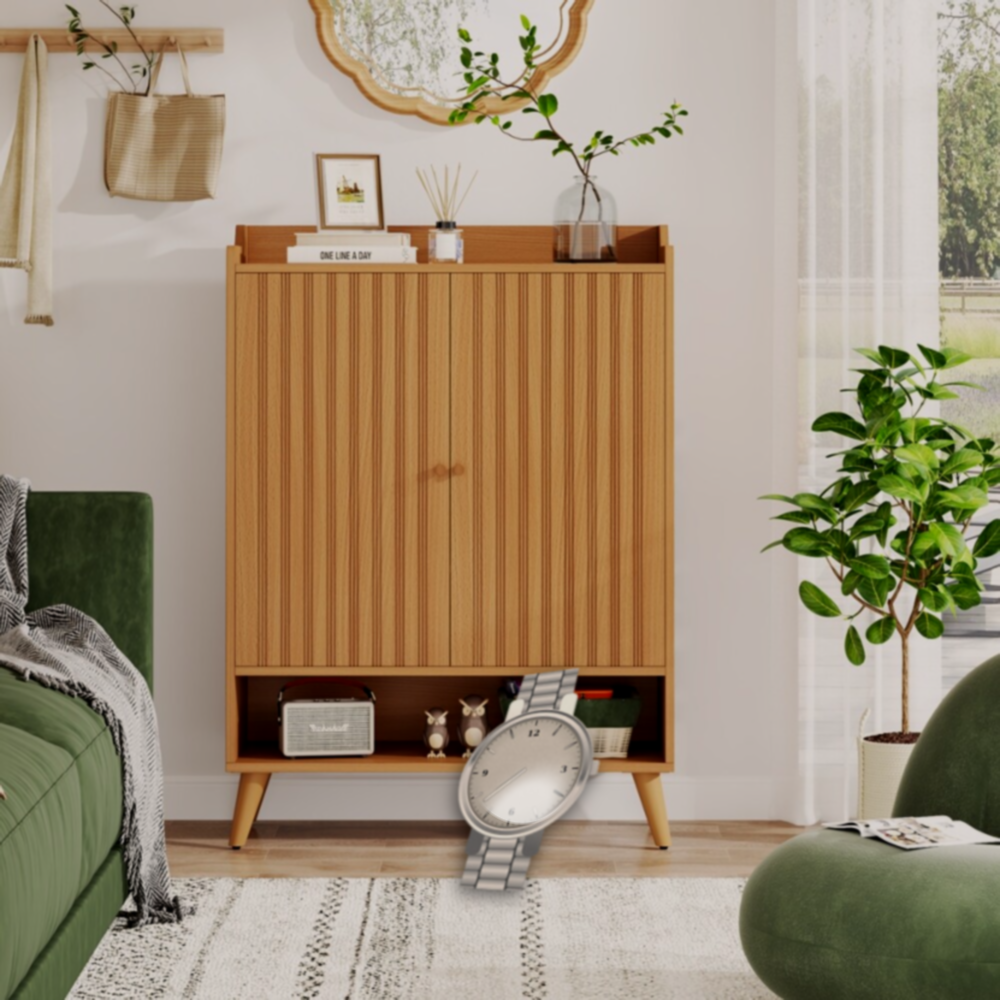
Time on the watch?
7:38
